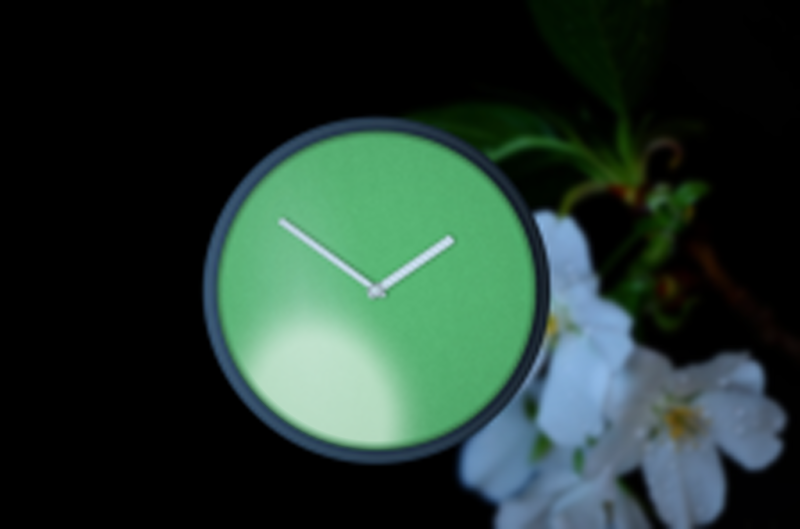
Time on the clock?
1:51
